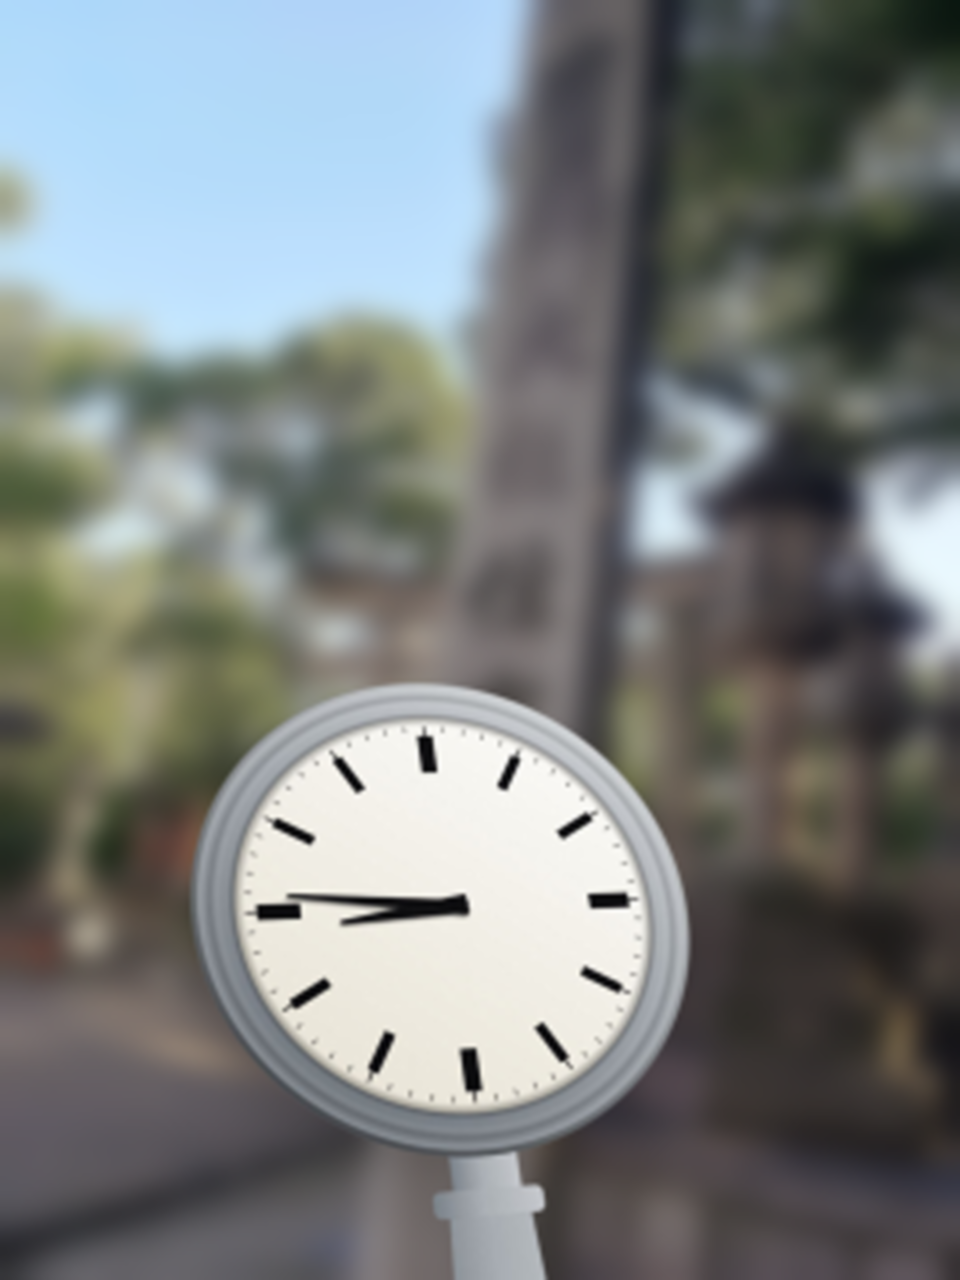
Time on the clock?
8:46
